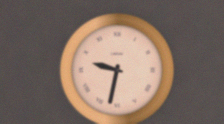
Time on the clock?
9:32
